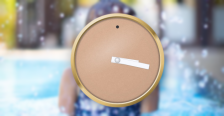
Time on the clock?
3:17
